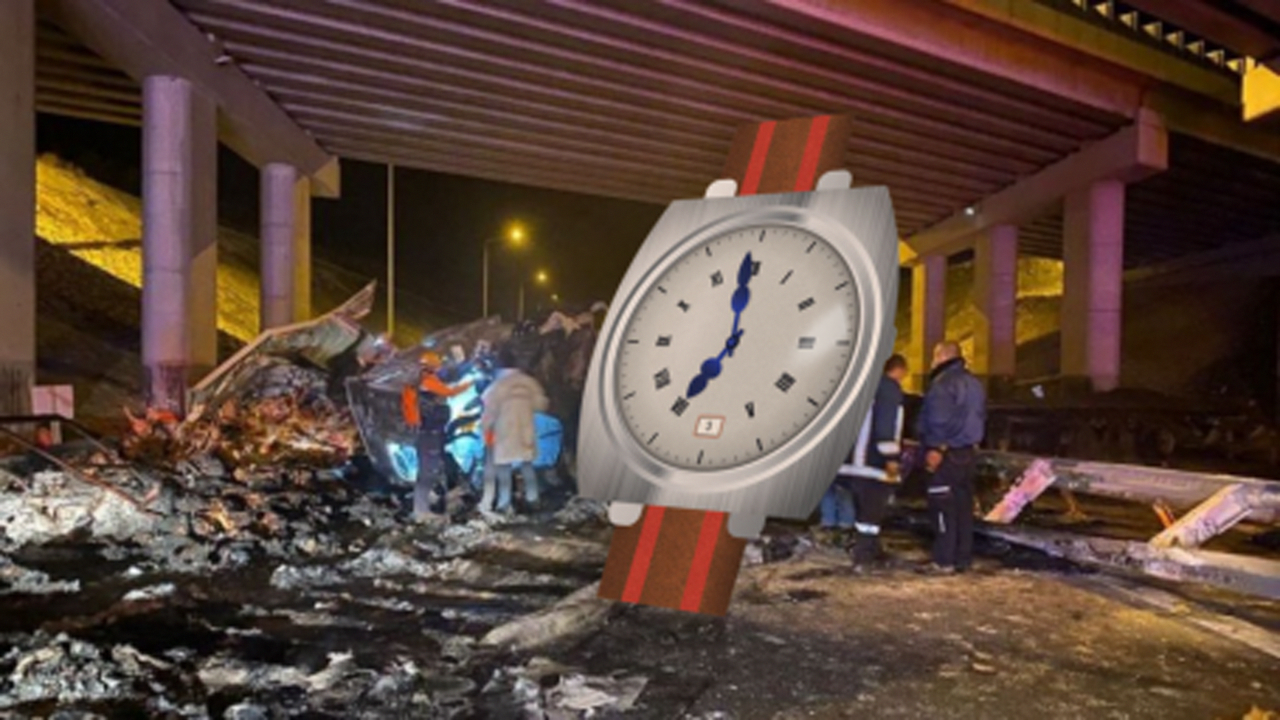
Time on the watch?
6:59
